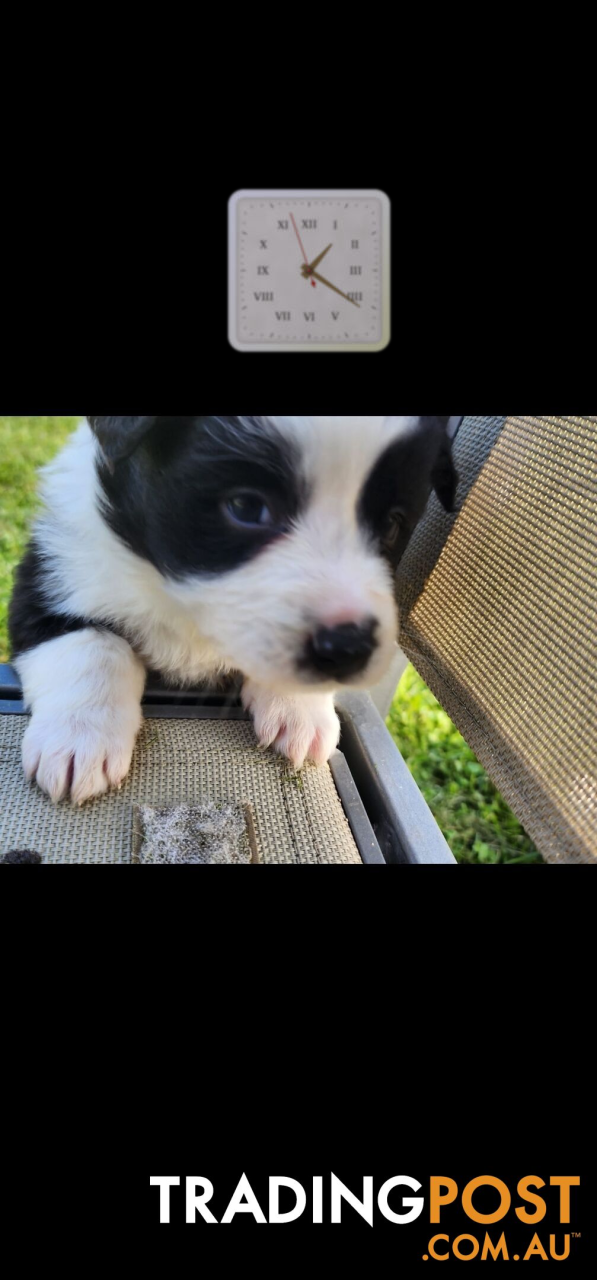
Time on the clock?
1:20:57
